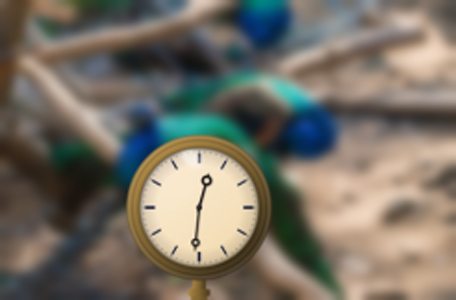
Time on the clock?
12:31
